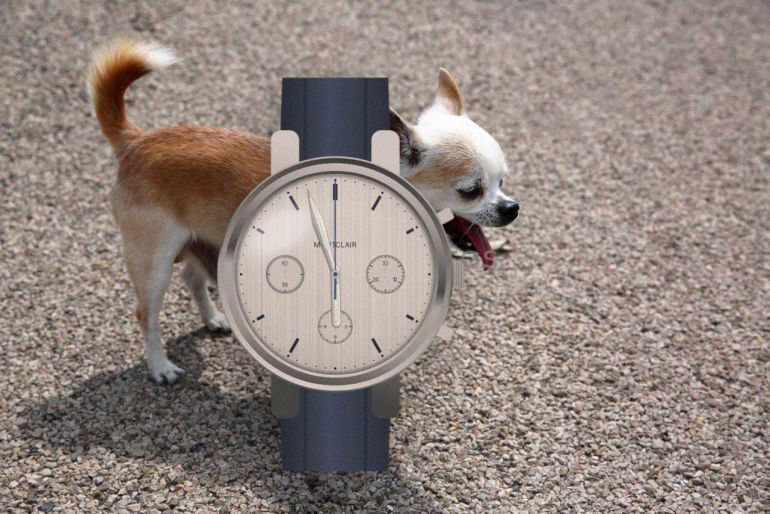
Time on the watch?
5:57
